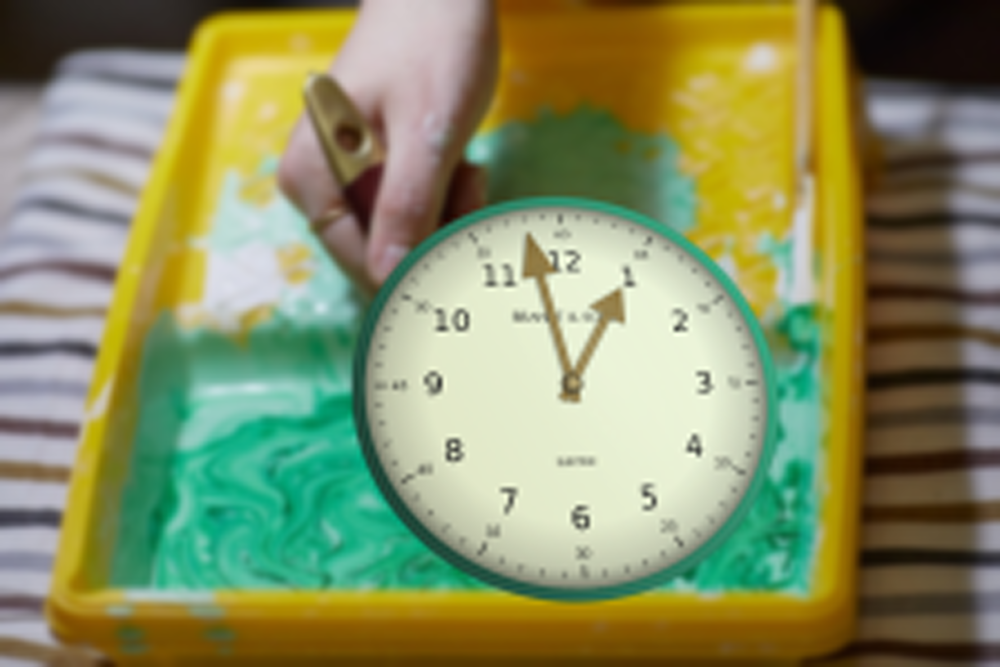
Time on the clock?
12:58
